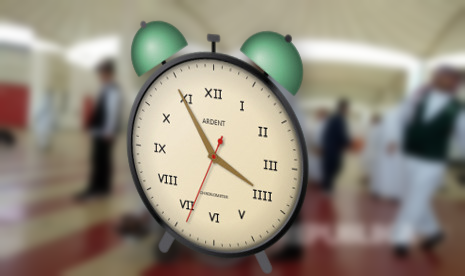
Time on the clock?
3:54:34
